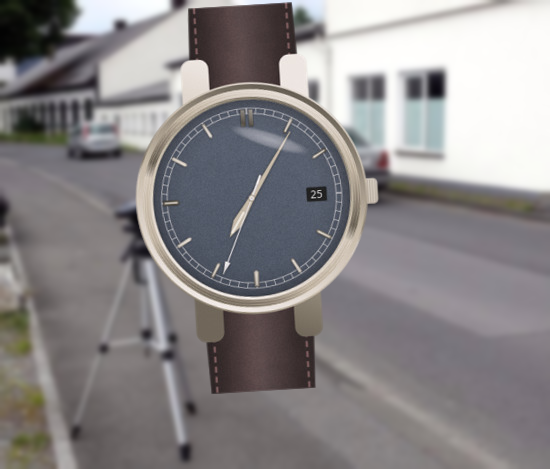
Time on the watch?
7:05:34
